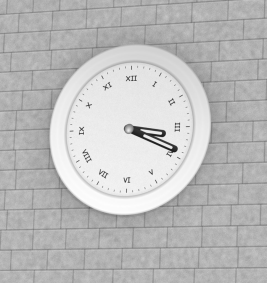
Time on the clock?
3:19
